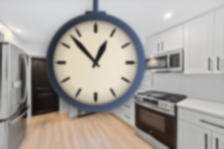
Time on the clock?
12:53
